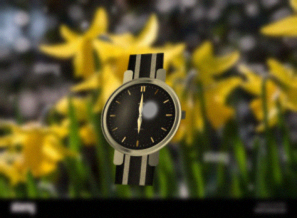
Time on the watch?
6:00
